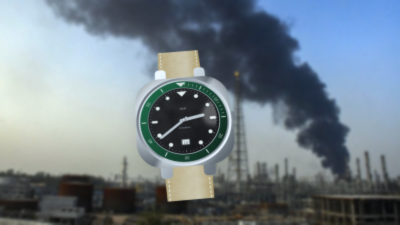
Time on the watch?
2:39
